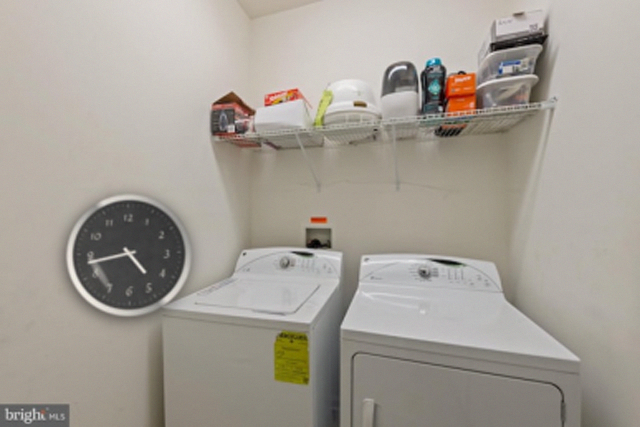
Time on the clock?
4:43
